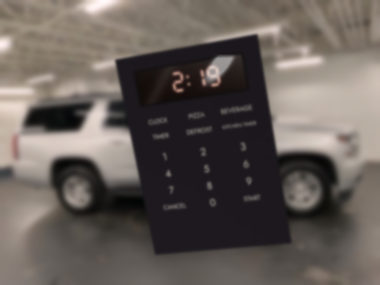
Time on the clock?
2:19
